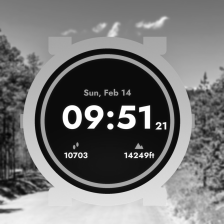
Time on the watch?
9:51:21
